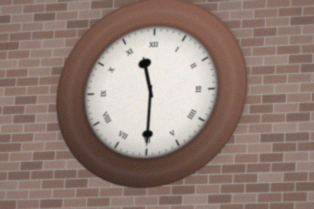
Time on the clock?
11:30
